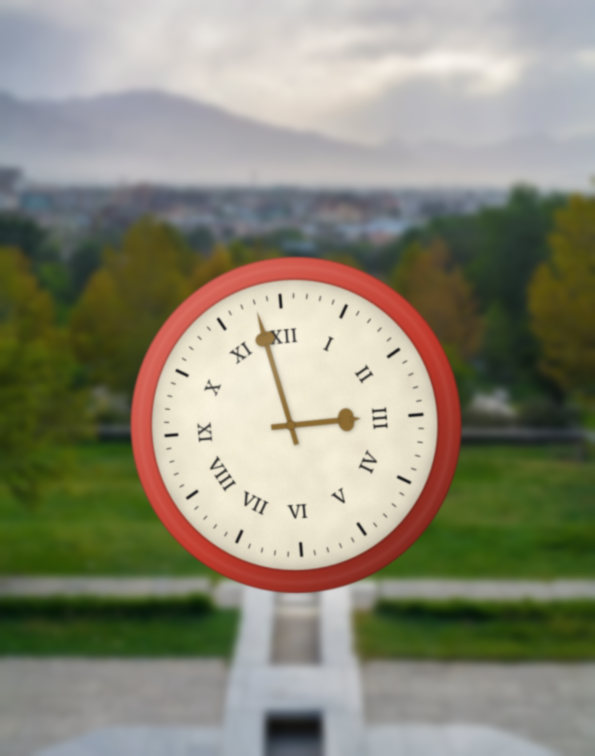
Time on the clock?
2:58
